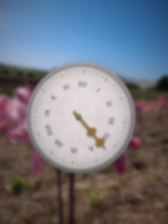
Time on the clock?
4:22
